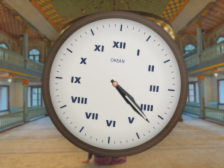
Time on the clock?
4:22
